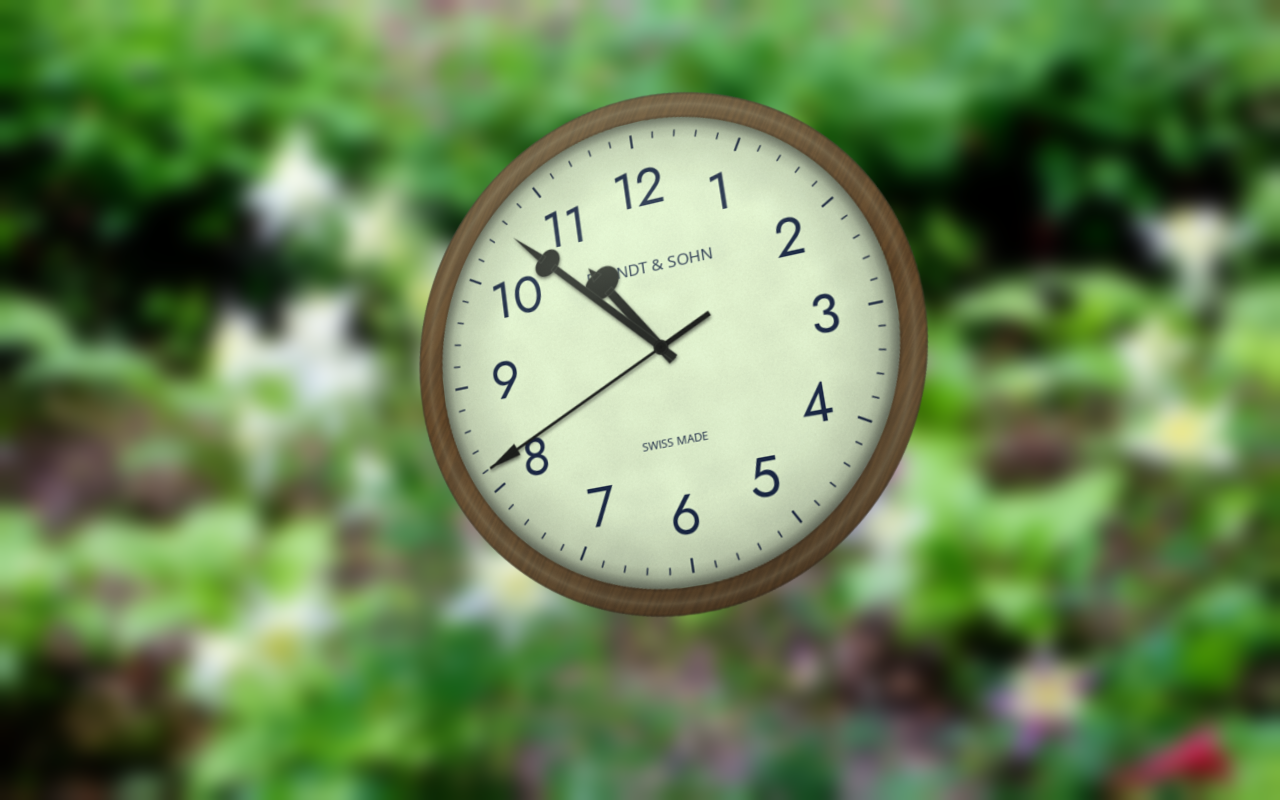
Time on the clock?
10:52:41
